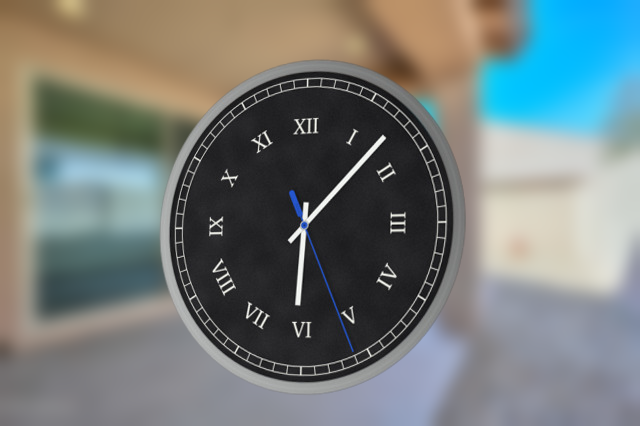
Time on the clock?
6:07:26
